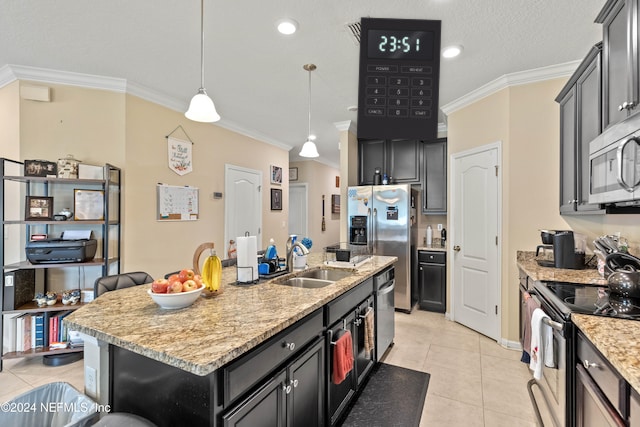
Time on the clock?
23:51
